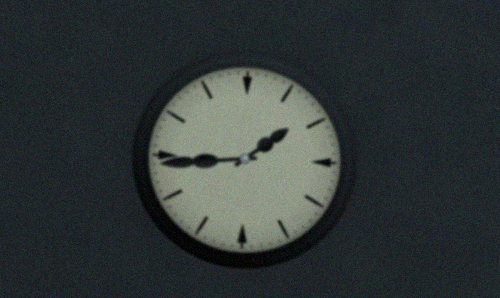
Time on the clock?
1:44
